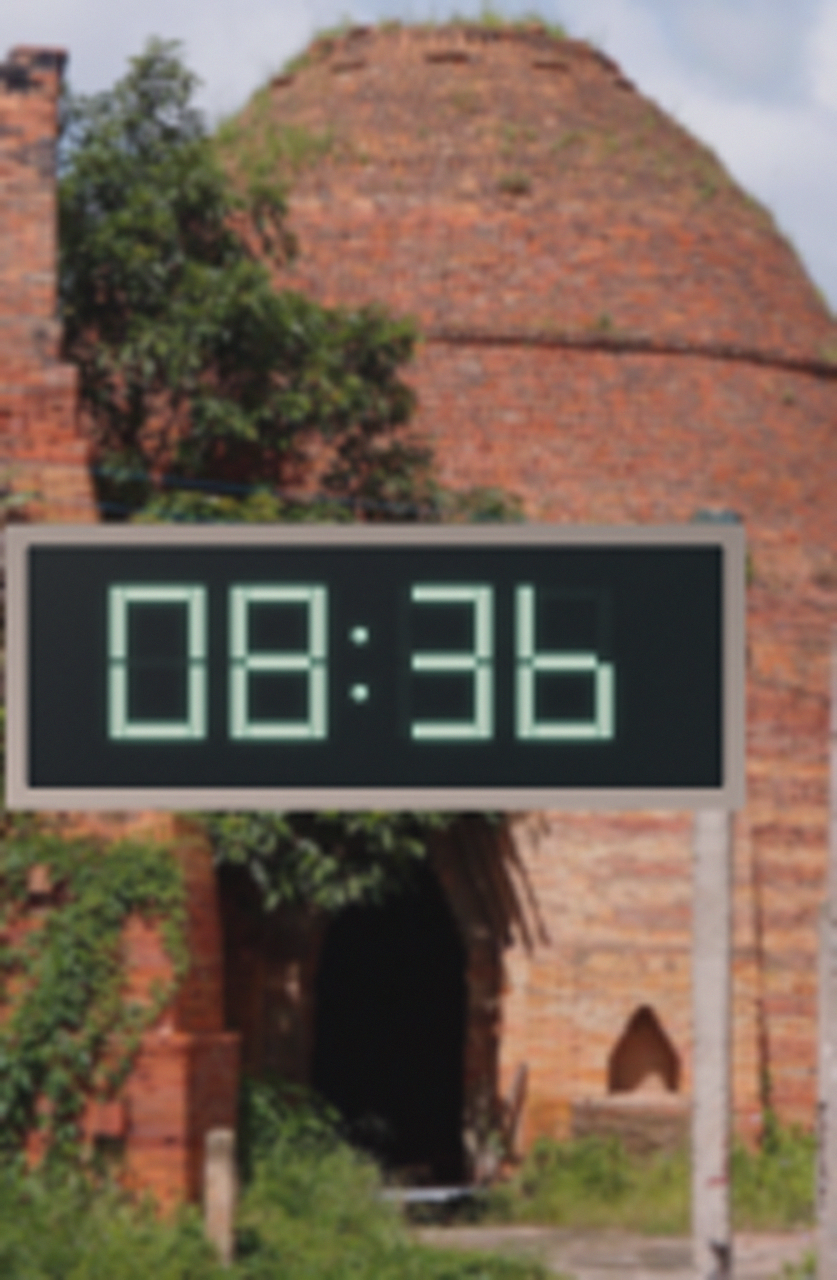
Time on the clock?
8:36
